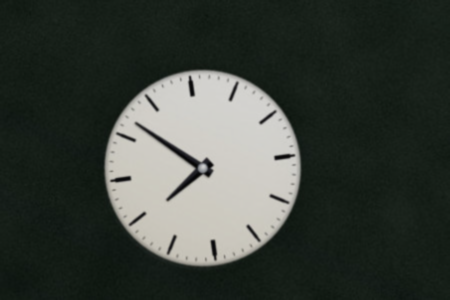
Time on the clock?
7:52
